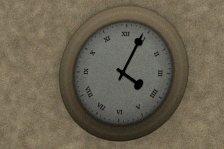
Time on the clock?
4:04
